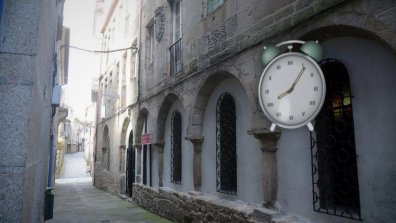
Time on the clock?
8:06
